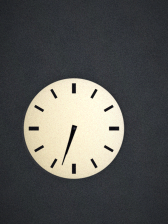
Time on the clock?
6:33
